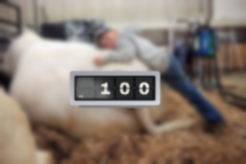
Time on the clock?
1:00
